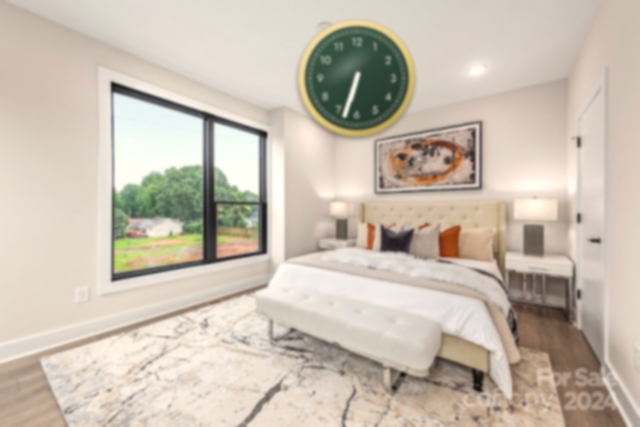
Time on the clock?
6:33
